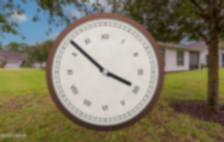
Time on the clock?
3:52
